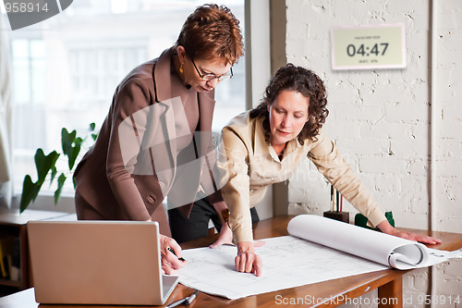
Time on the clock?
4:47
